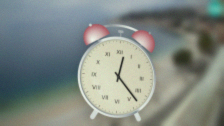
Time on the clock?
12:23
